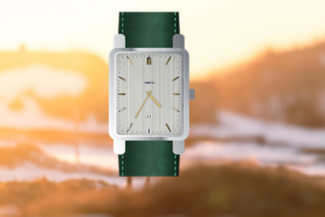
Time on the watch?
4:35
